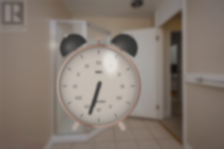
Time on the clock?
6:33
